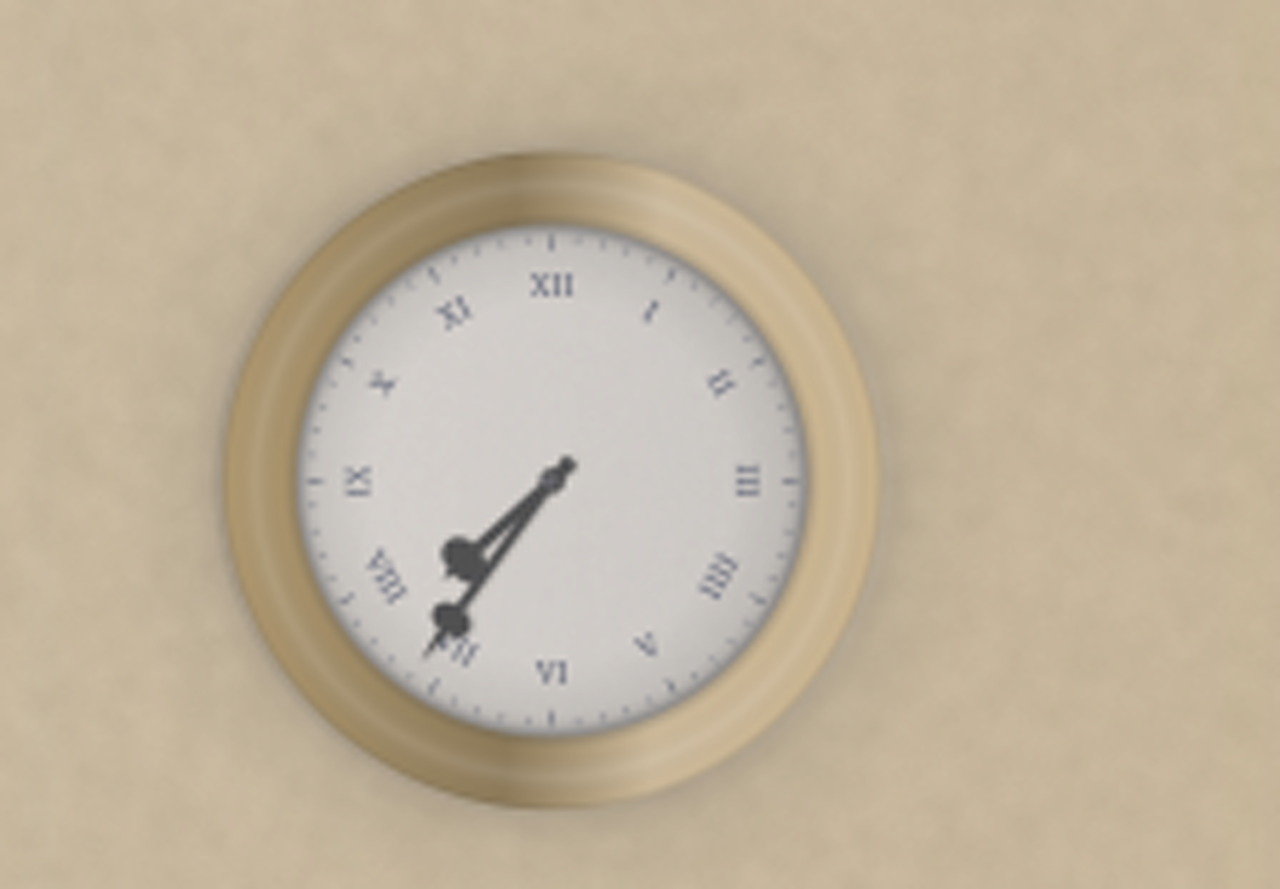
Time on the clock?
7:36
